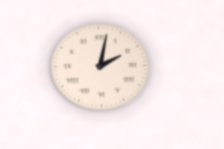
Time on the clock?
2:02
